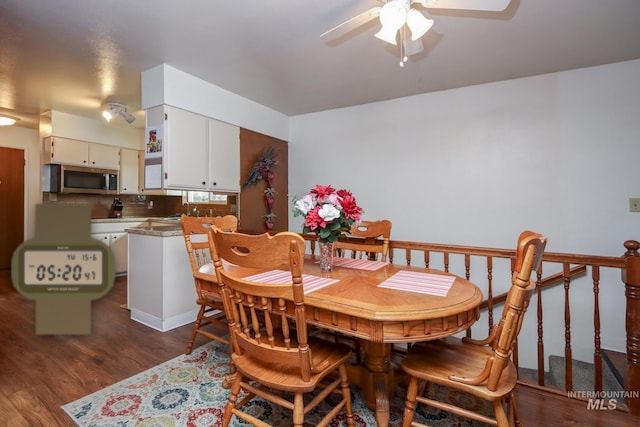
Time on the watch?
5:20
